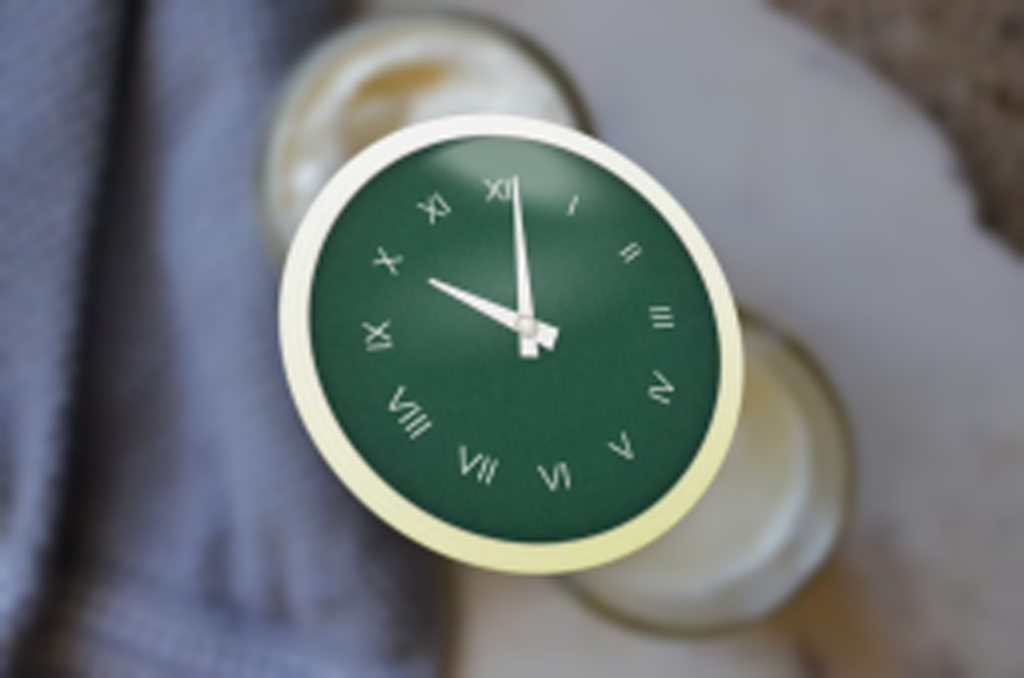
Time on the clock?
10:01
